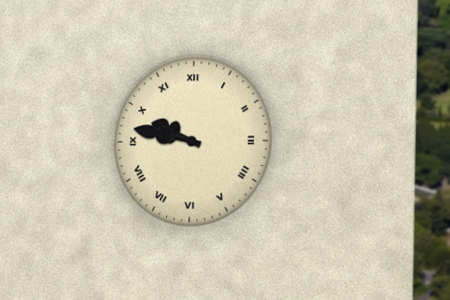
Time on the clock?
9:47
